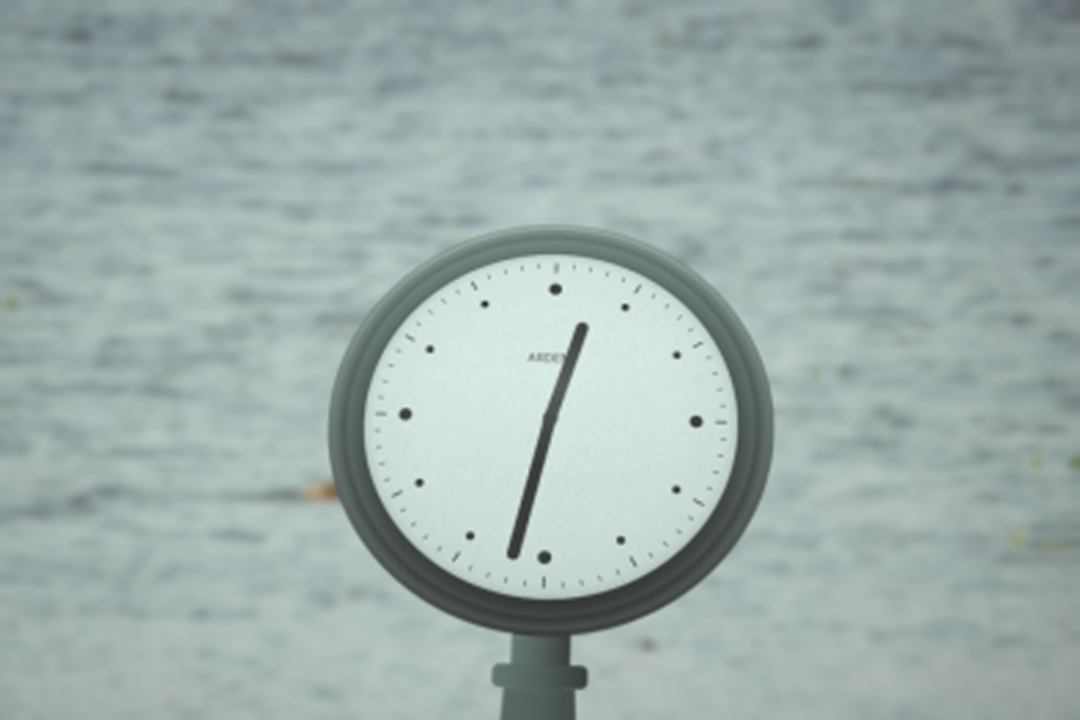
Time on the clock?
12:32
